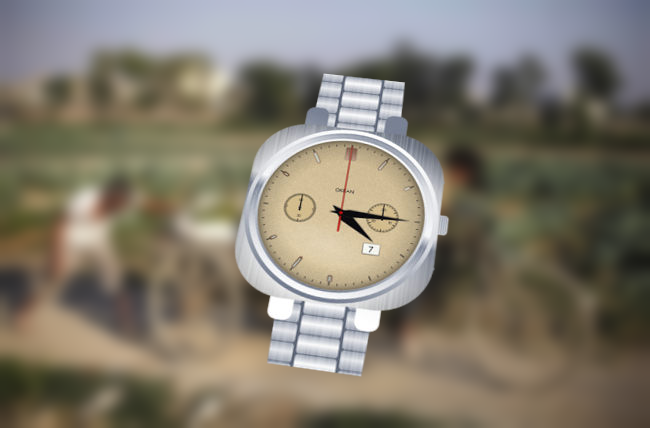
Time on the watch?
4:15
